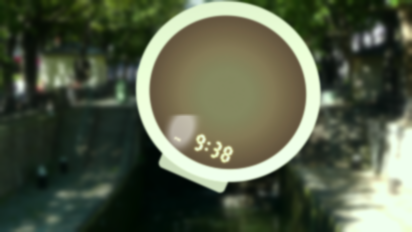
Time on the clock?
9:38
